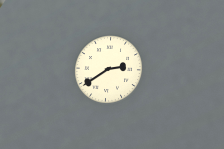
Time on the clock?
2:39
